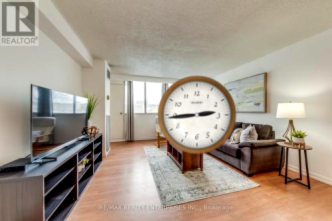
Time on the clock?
2:44
